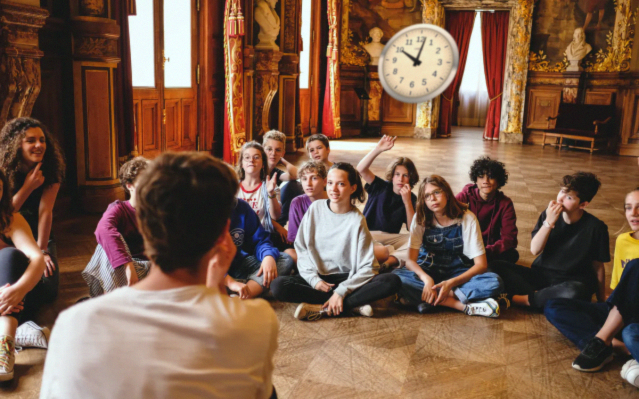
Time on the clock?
10:02
